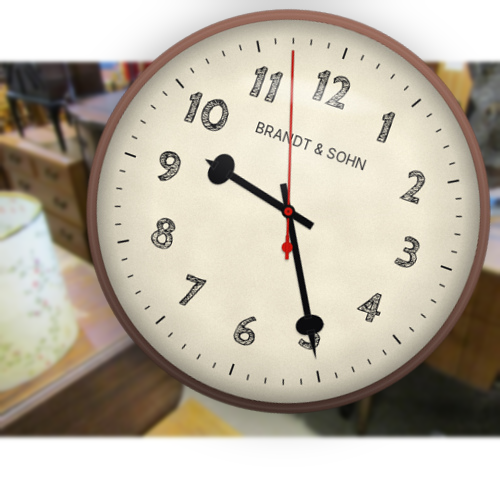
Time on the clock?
9:24:57
